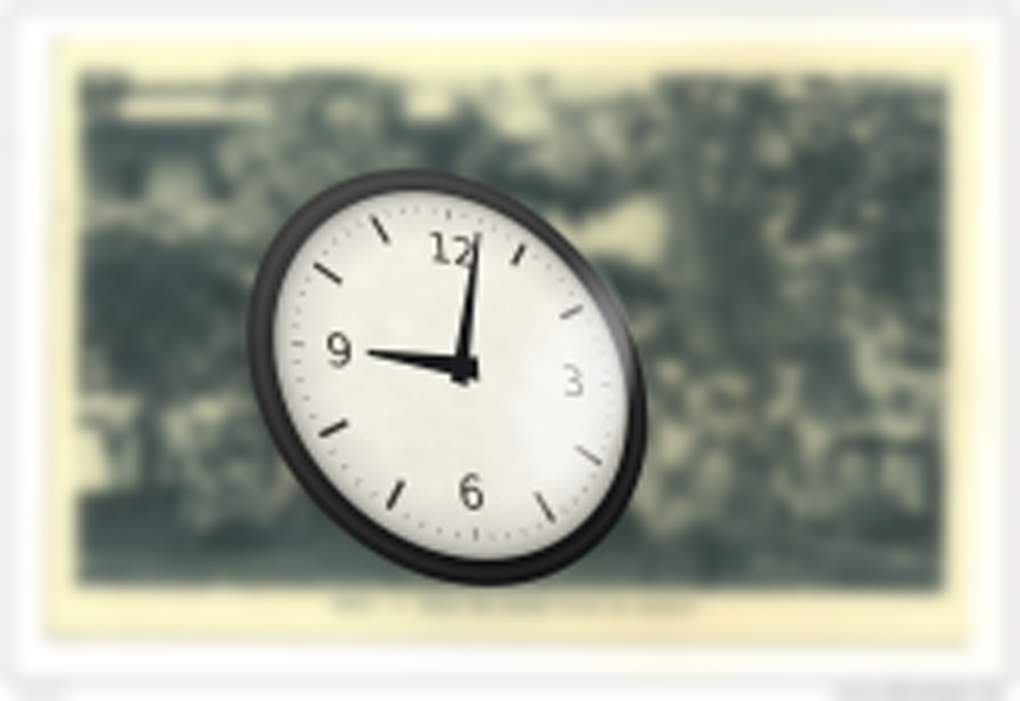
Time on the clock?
9:02
